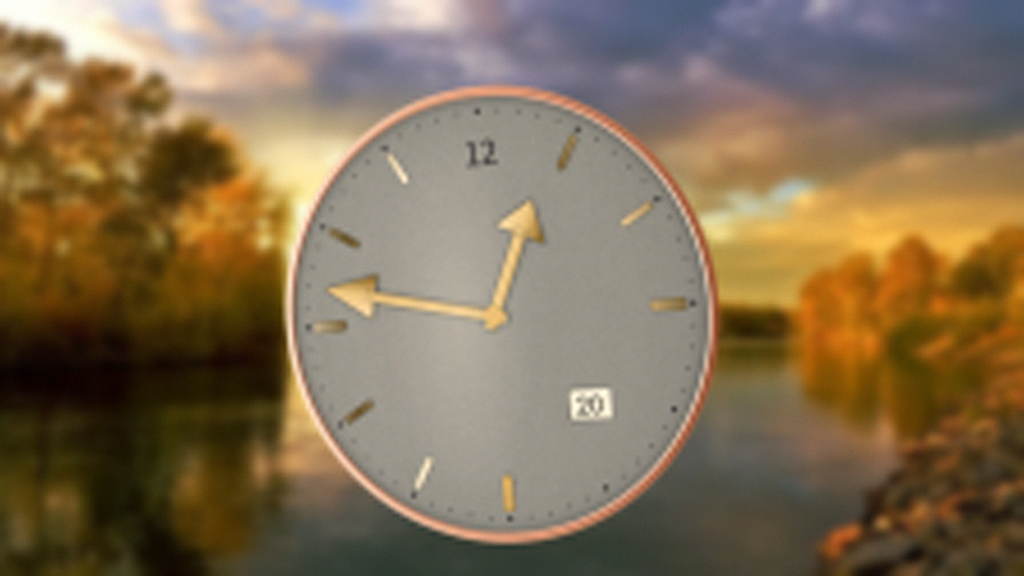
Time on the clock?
12:47
